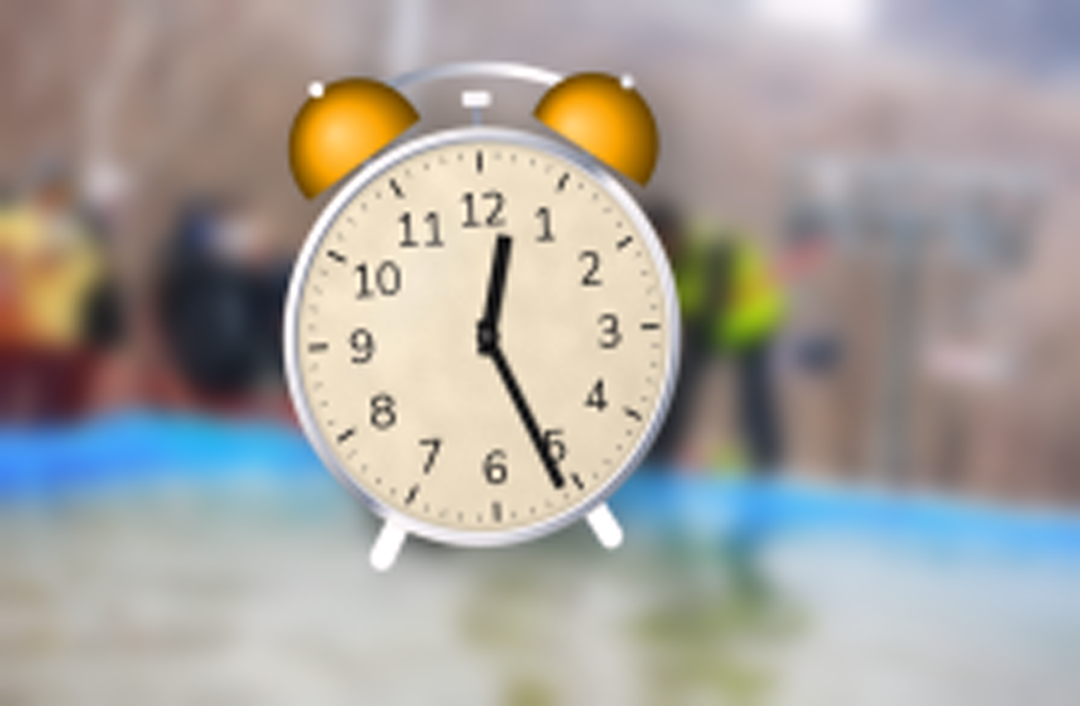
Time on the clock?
12:26
